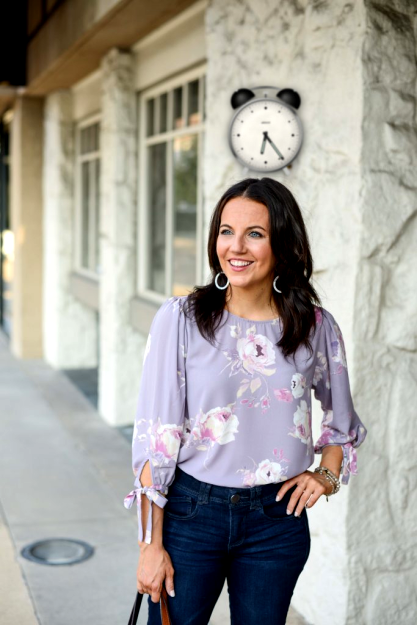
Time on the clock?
6:24
